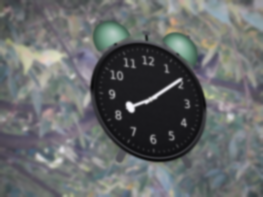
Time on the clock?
8:09
